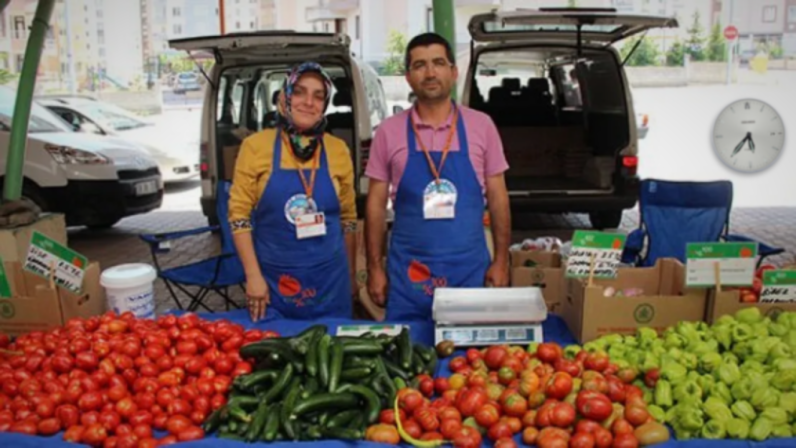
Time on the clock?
5:37
